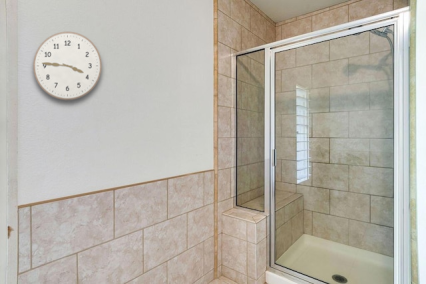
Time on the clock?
3:46
